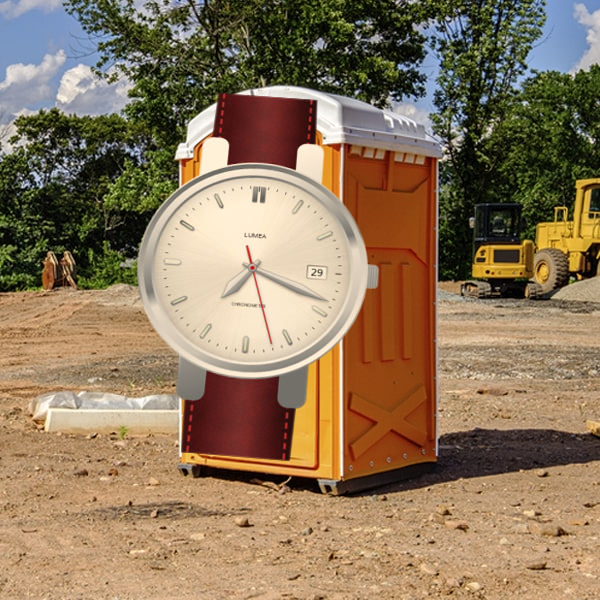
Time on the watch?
7:18:27
